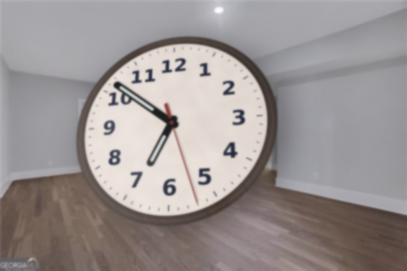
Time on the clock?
6:51:27
